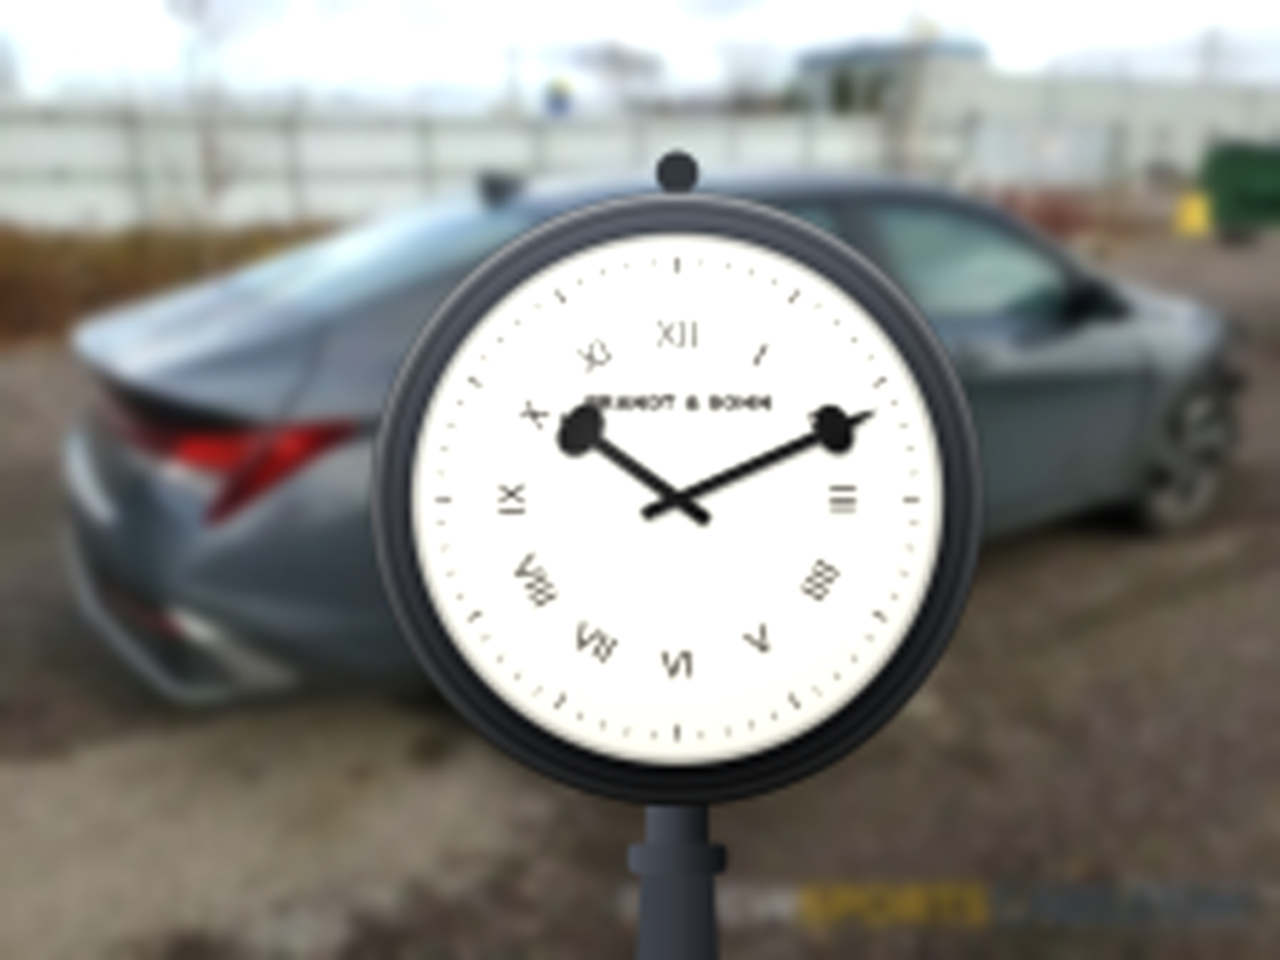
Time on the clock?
10:11
